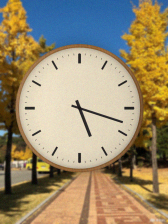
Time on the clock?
5:18
